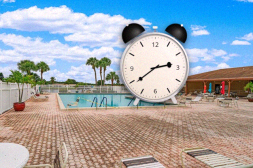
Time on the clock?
2:39
